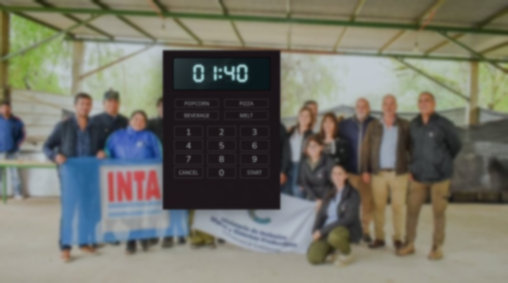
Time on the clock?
1:40
